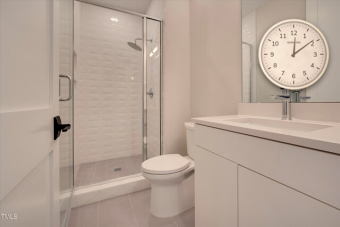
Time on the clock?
12:09
